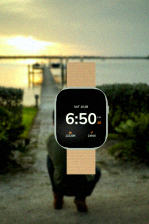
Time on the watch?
6:50
